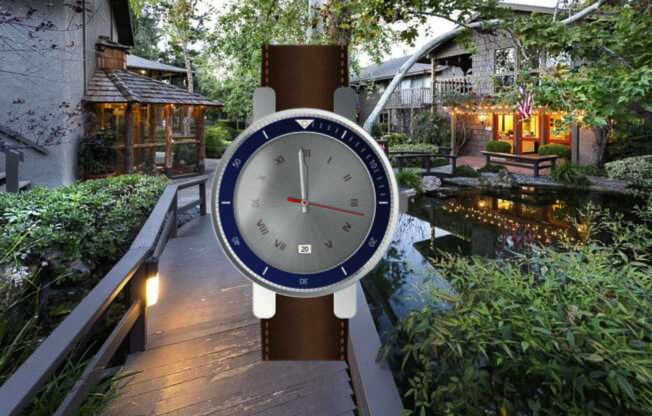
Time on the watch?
11:59:17
